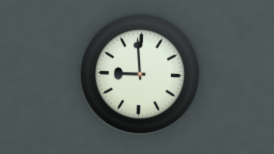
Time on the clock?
8:59
